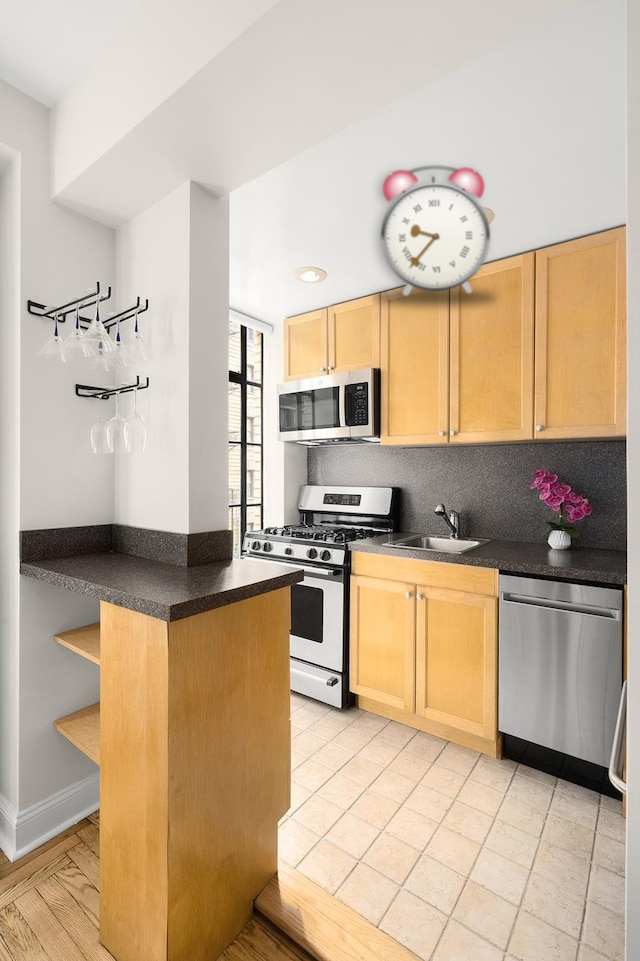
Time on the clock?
9:37
